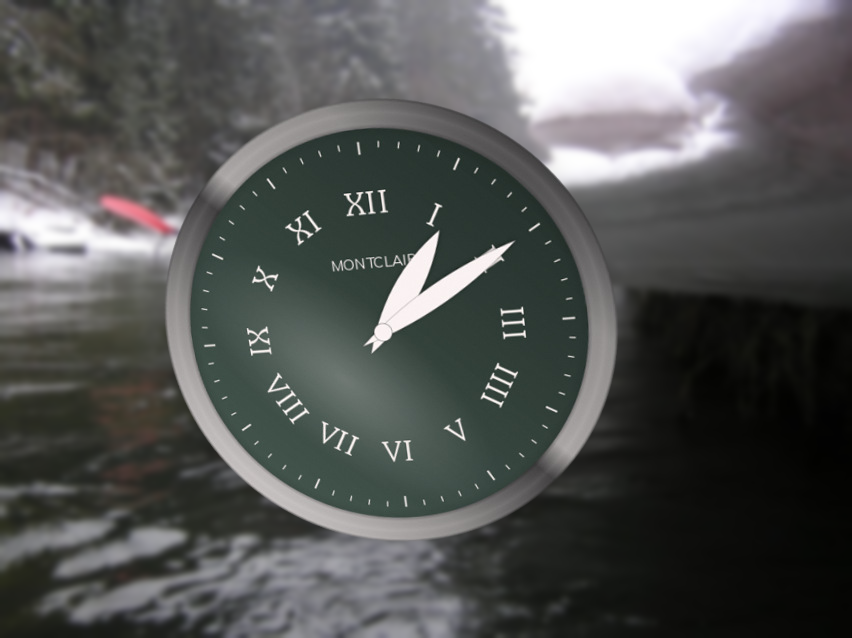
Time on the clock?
1:10
